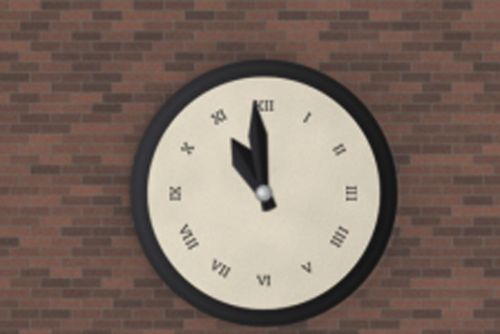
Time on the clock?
10:59
